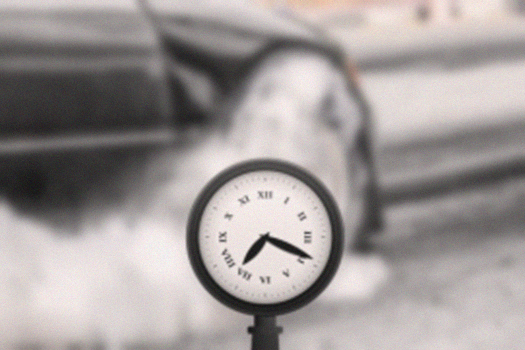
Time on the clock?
7:19
